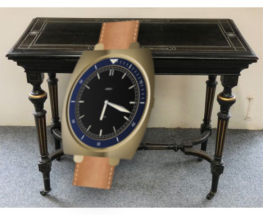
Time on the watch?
6:18
